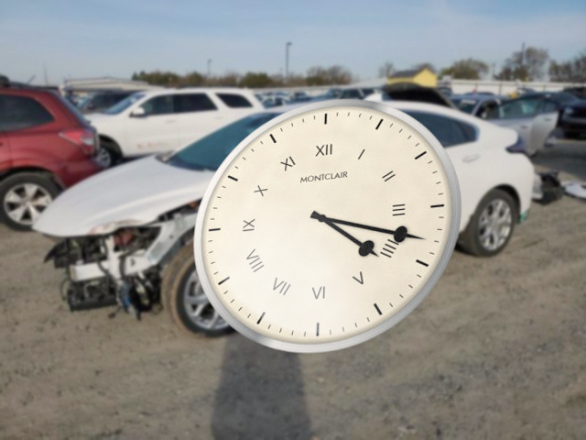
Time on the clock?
4:18
